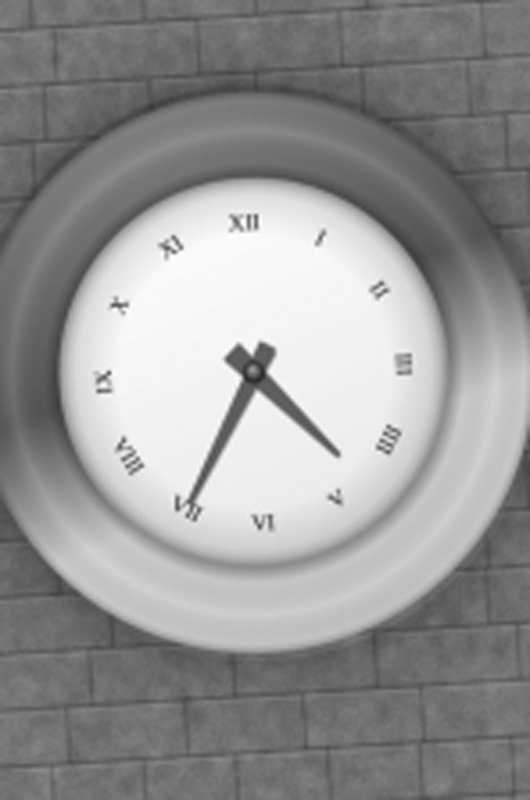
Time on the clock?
4:35
